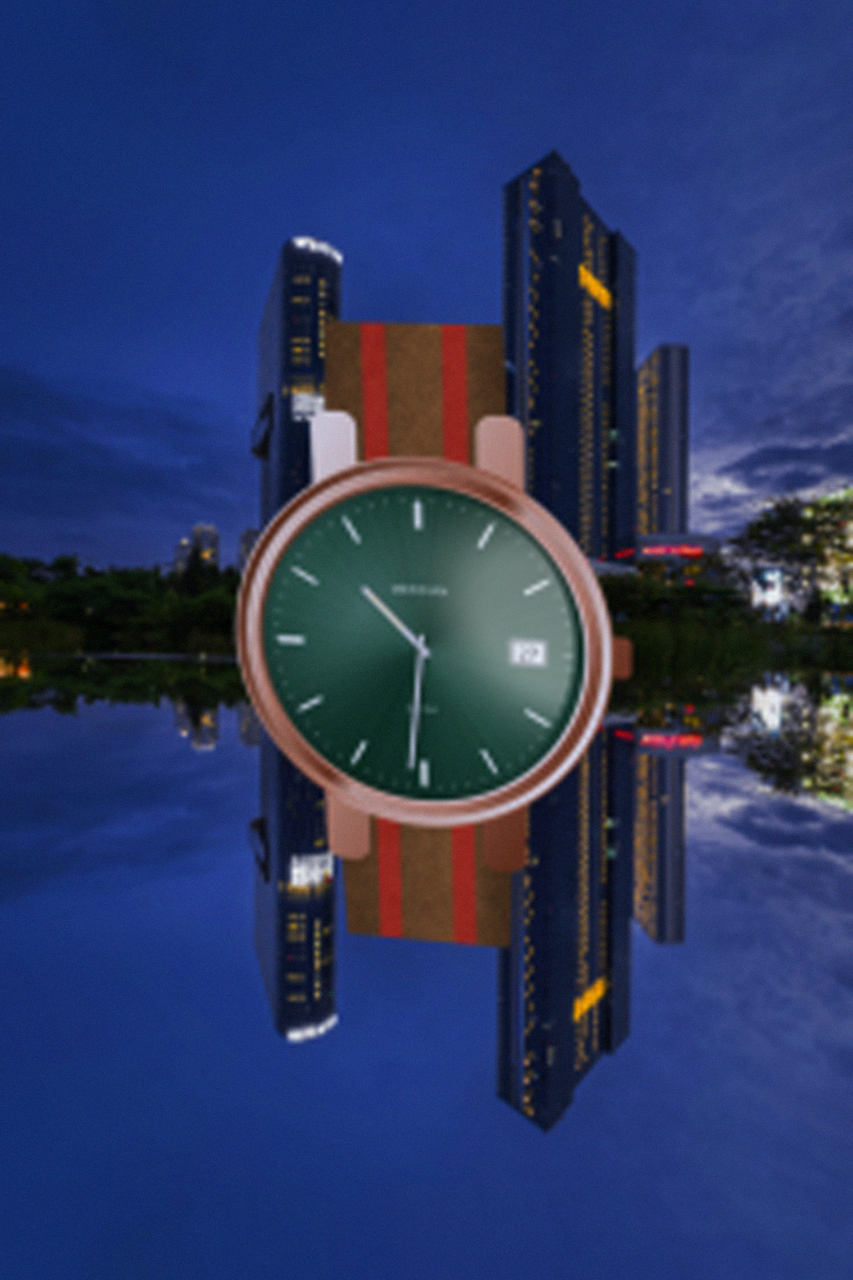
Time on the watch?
10:31
